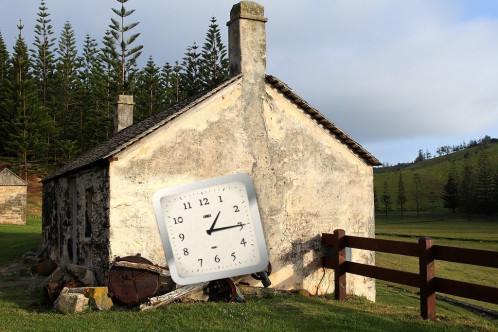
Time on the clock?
1:15
